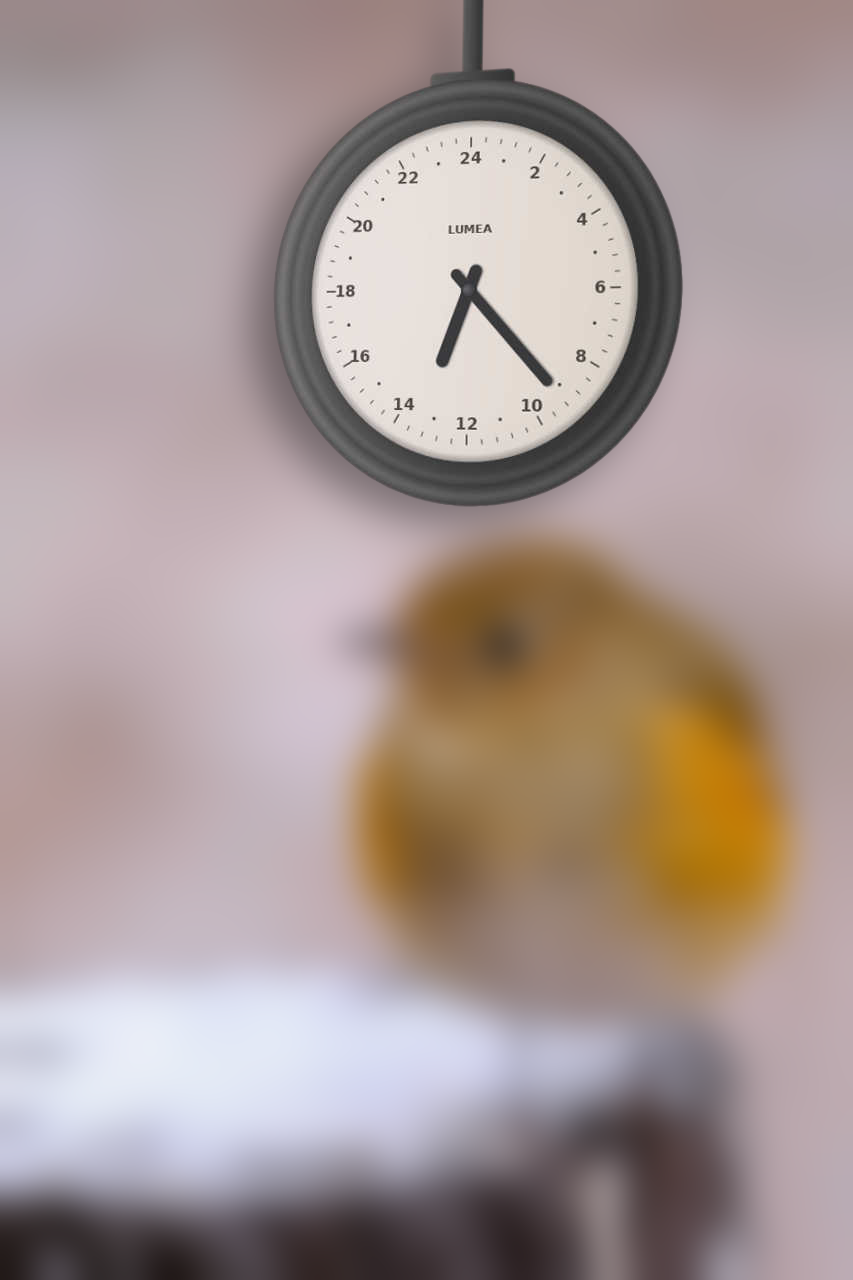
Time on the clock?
13:23
